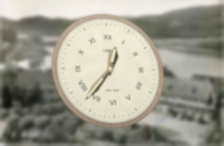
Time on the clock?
12:37
